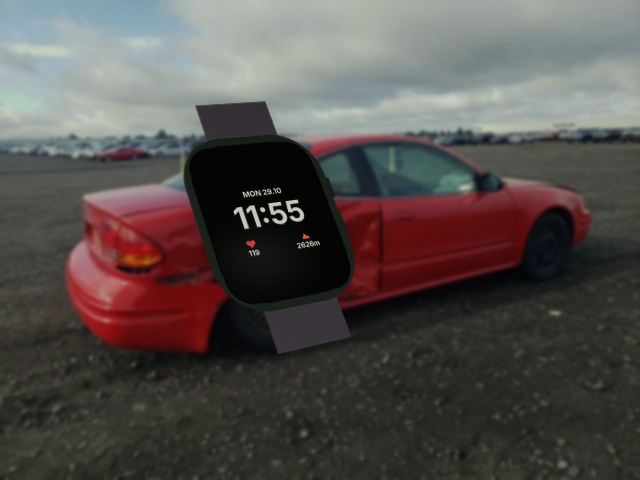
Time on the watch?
11:55
